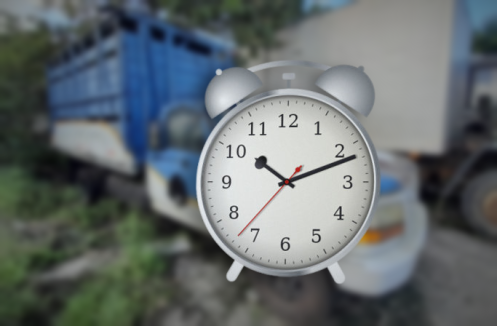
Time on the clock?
10:11:37
